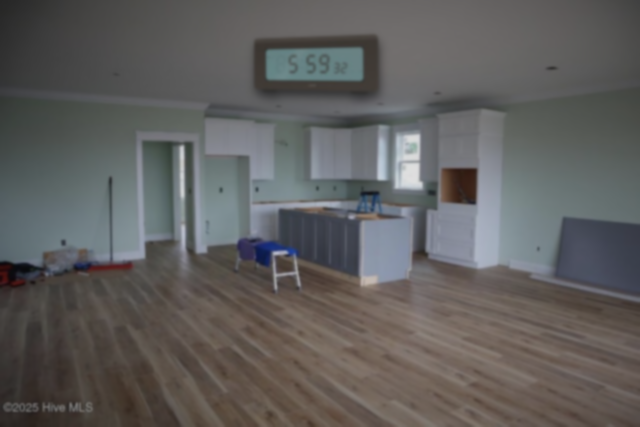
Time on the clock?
5:59
